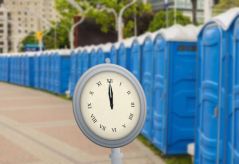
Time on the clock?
12:00
